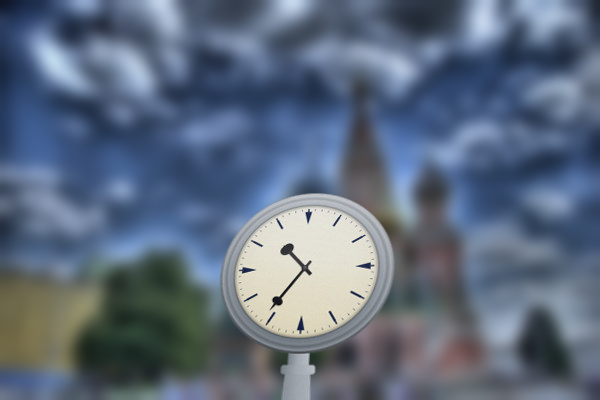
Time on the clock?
10:36
